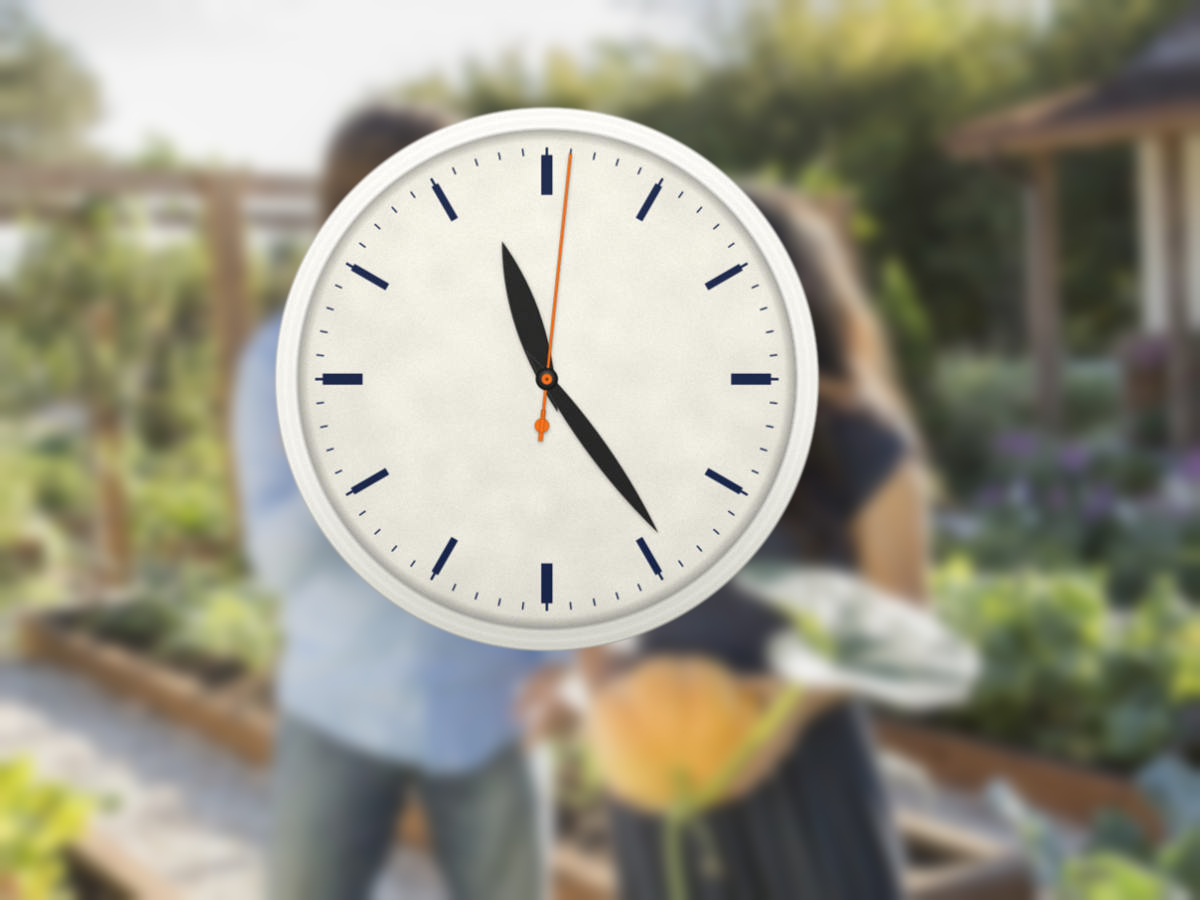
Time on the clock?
11:24:01
